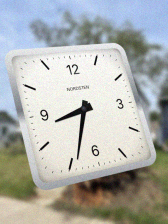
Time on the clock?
8:34
